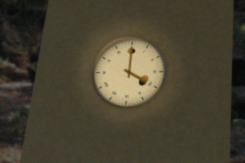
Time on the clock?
4:00
